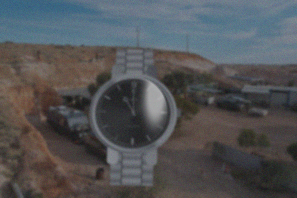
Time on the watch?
11:00
